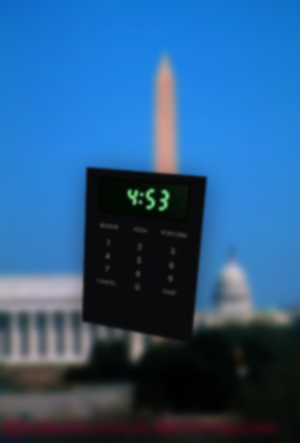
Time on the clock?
4:53
